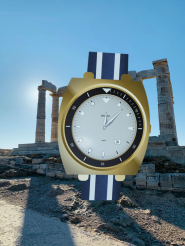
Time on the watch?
12:07
